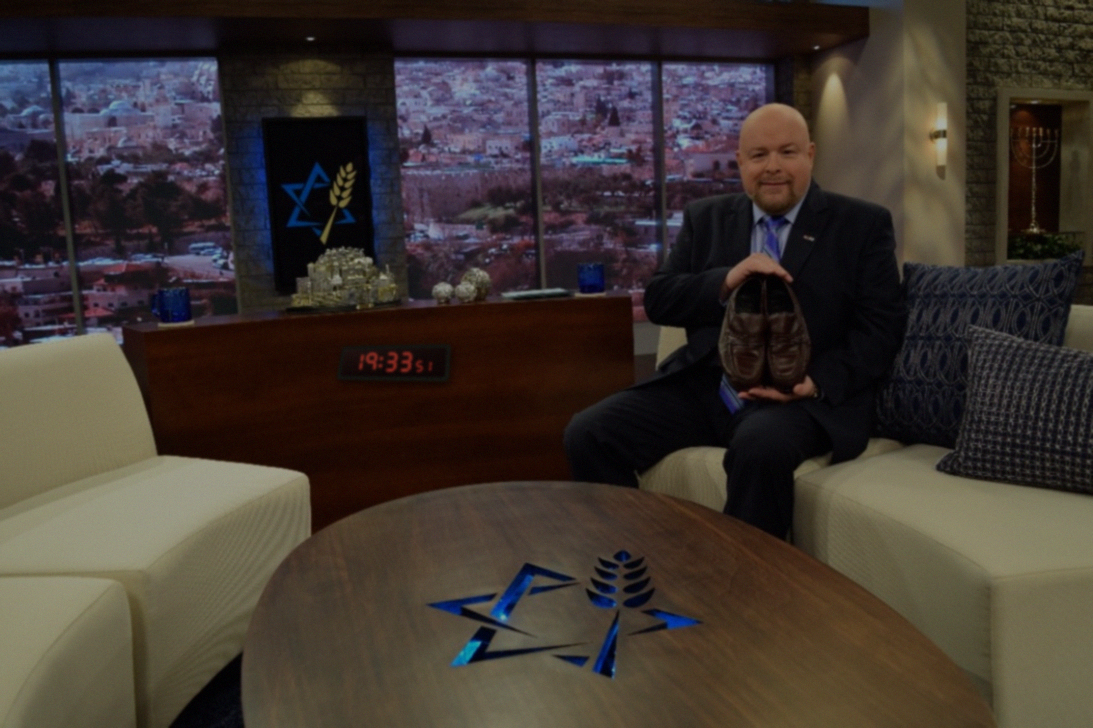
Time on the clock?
19:33
